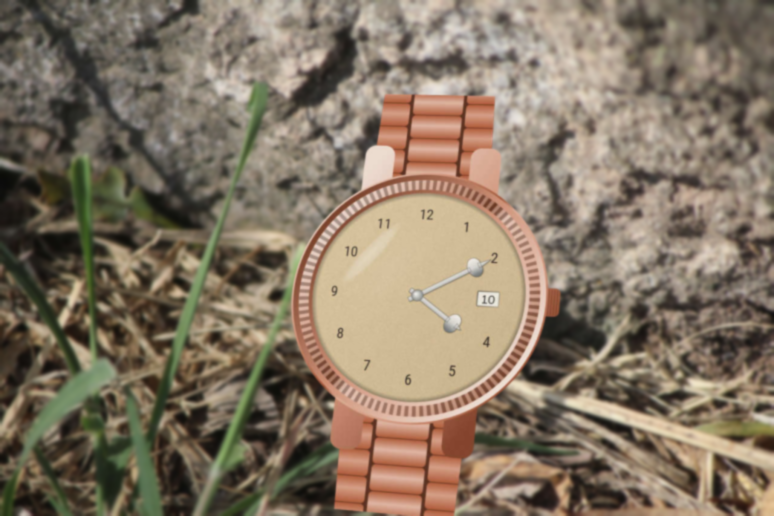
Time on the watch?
4:10
